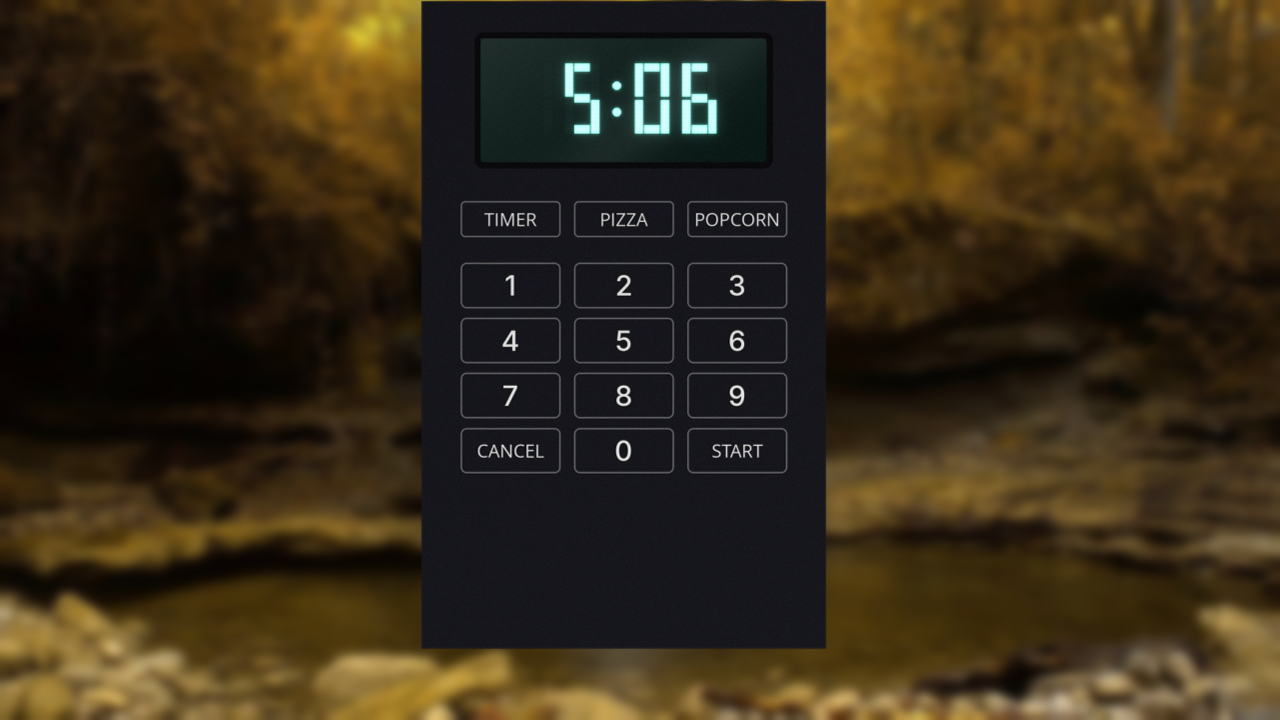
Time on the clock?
5:06
